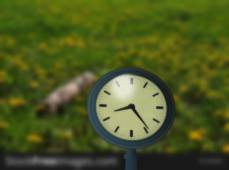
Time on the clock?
8:24
